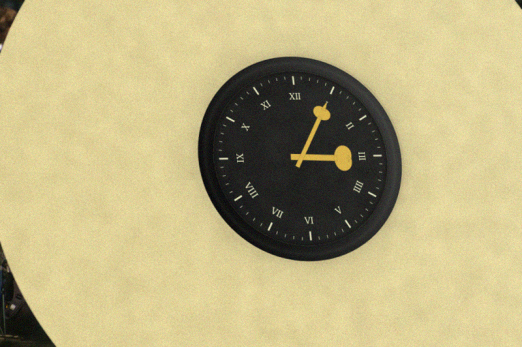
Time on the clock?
3:05
